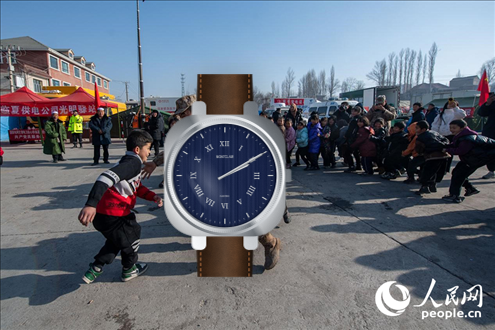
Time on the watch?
2:10
